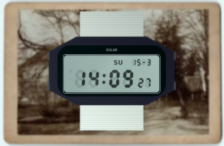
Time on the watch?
14:09:27
